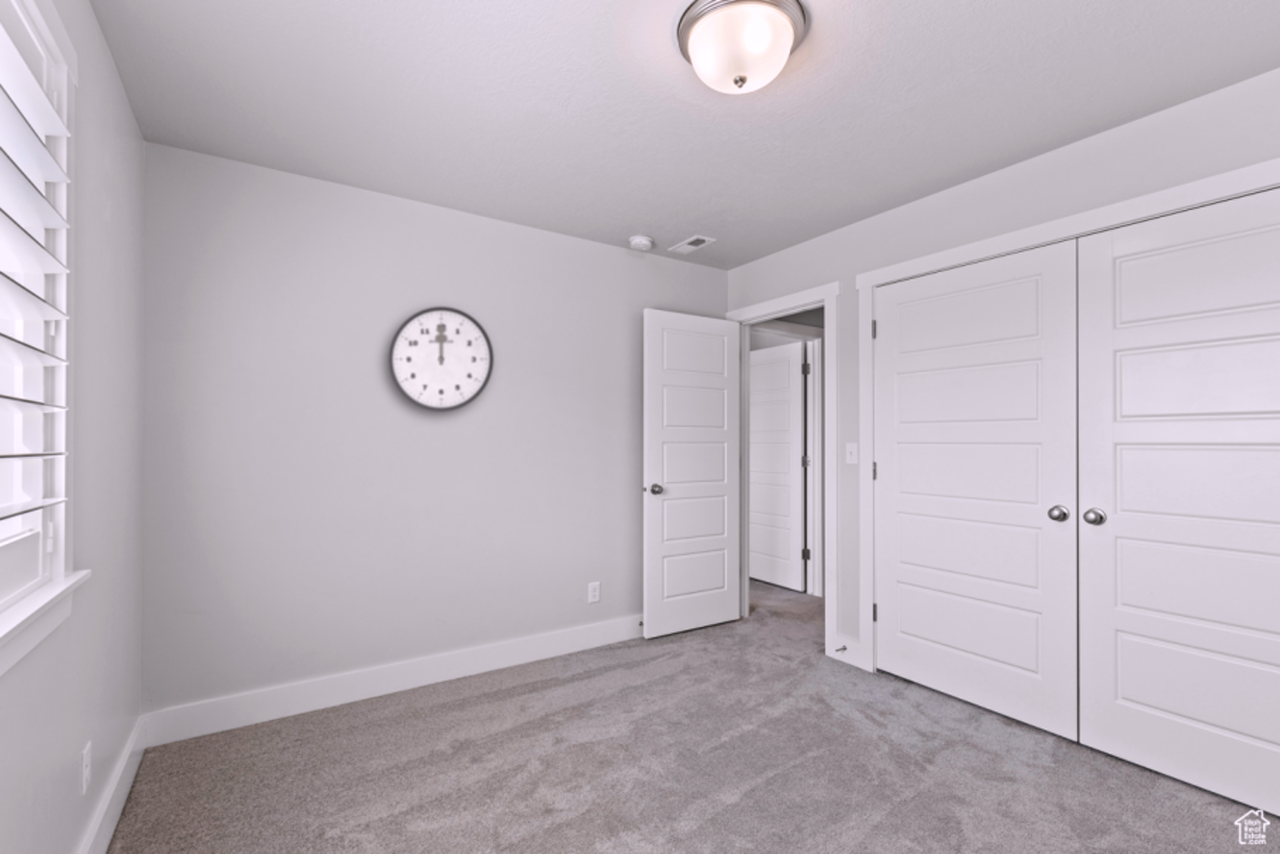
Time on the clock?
12:00
